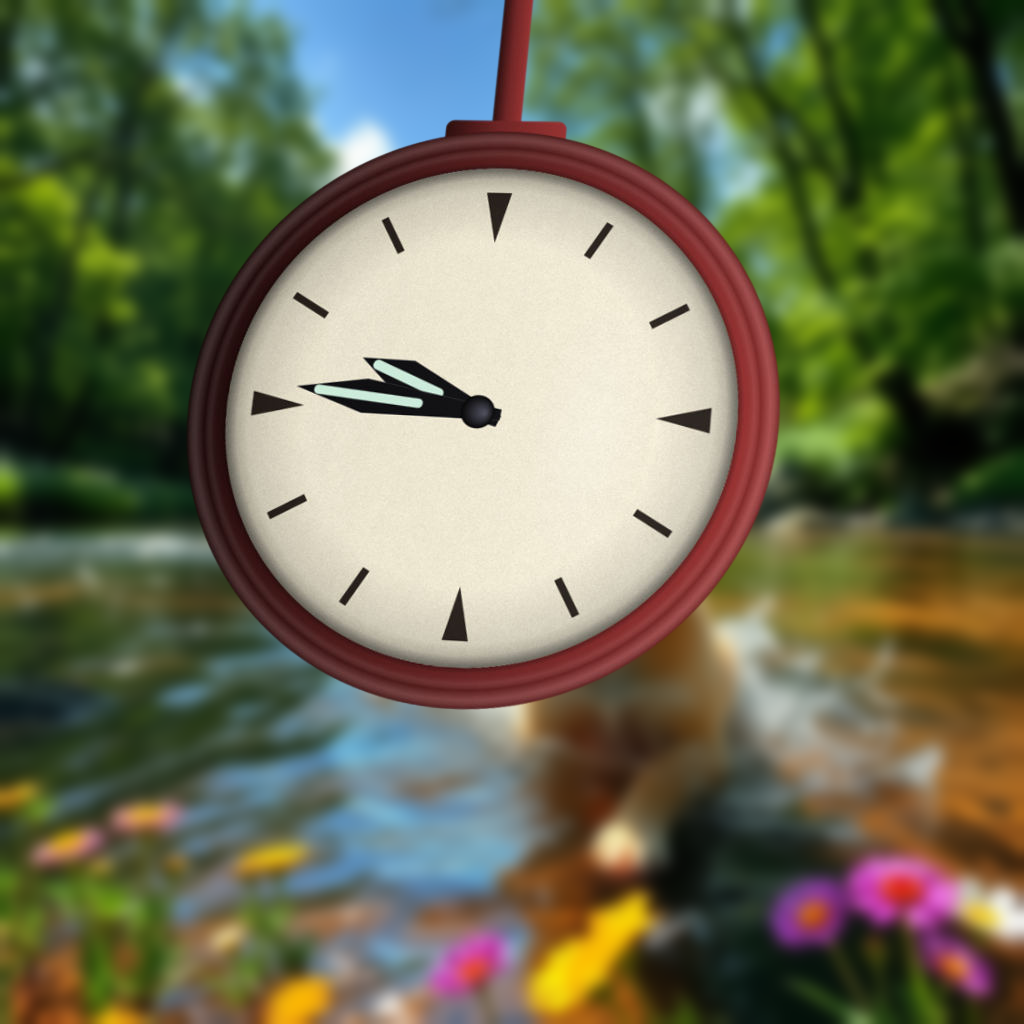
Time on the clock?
9:46
